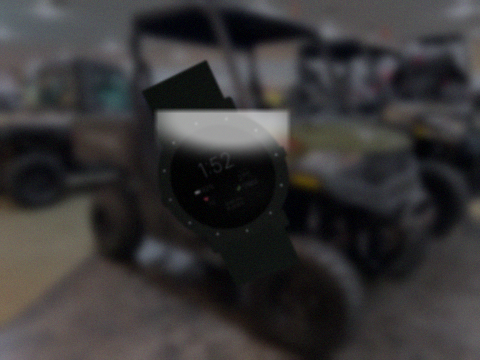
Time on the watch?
1:52
